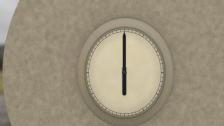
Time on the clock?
6:00
